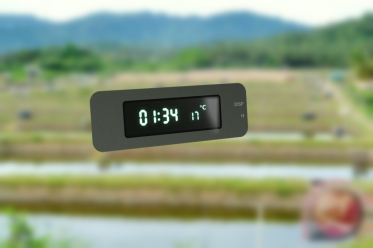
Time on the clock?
1:34
